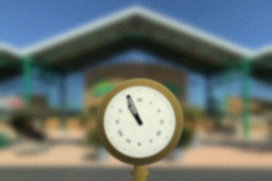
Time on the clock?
10:56
